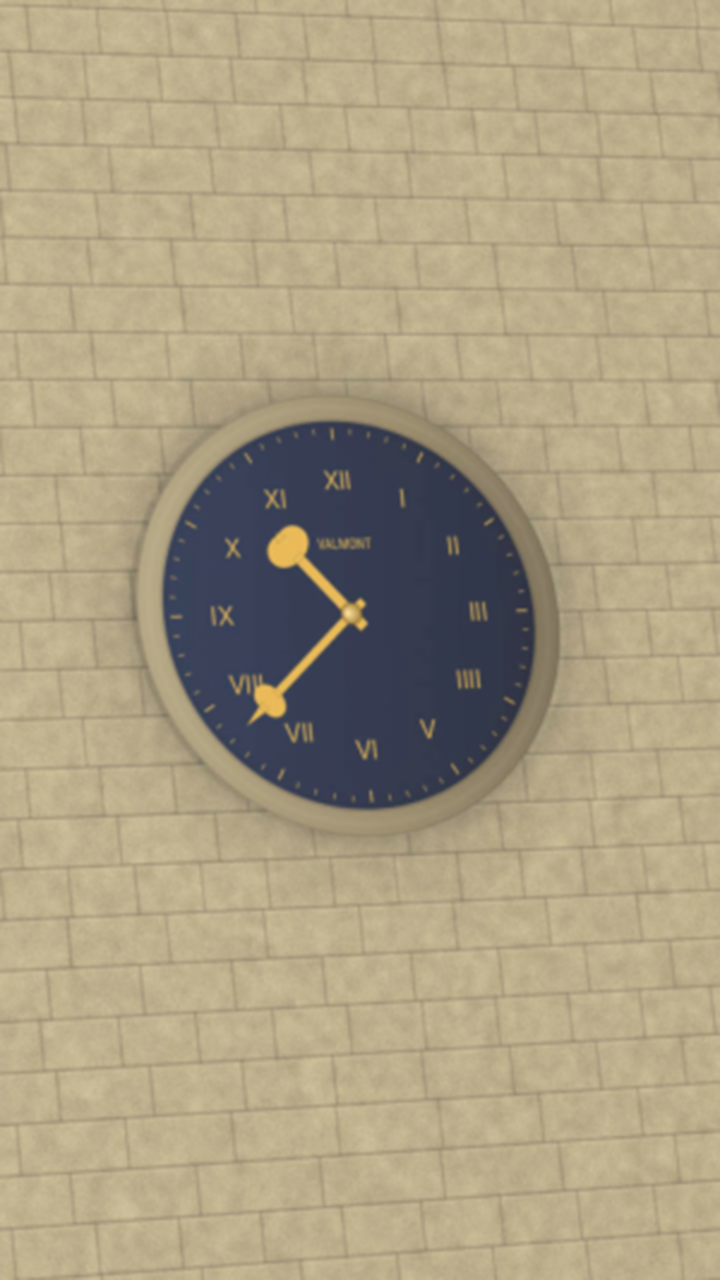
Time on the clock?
10:38
